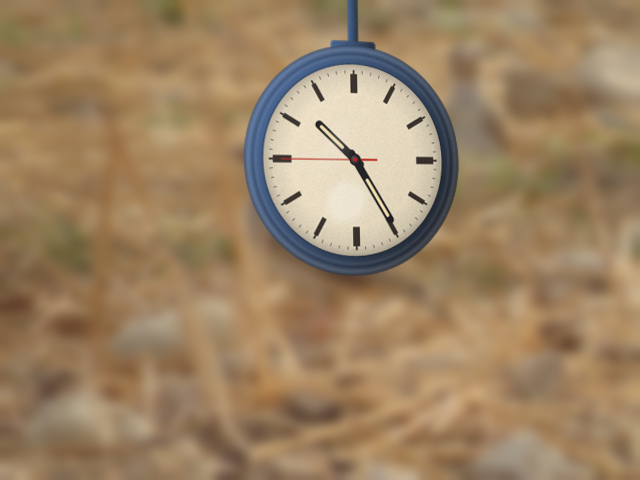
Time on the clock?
10:24:45
